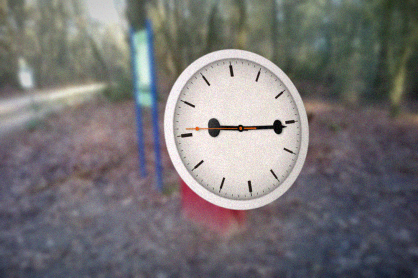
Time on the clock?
9:15:46
